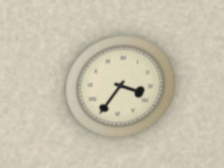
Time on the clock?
3:35
